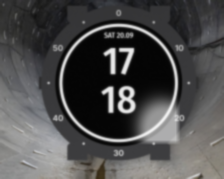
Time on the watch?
17:18
